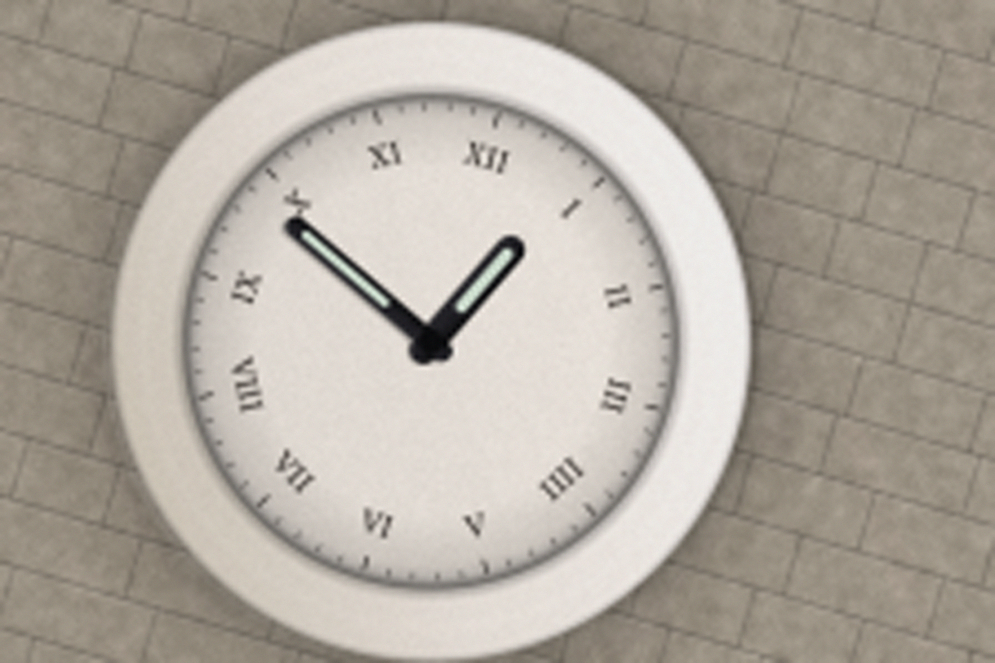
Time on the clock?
12:49
